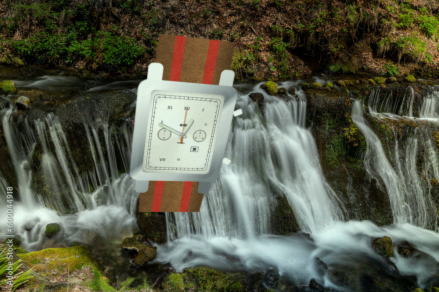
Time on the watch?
12:49
